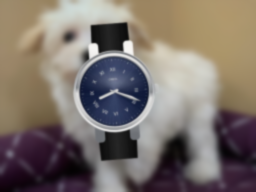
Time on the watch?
8:19
